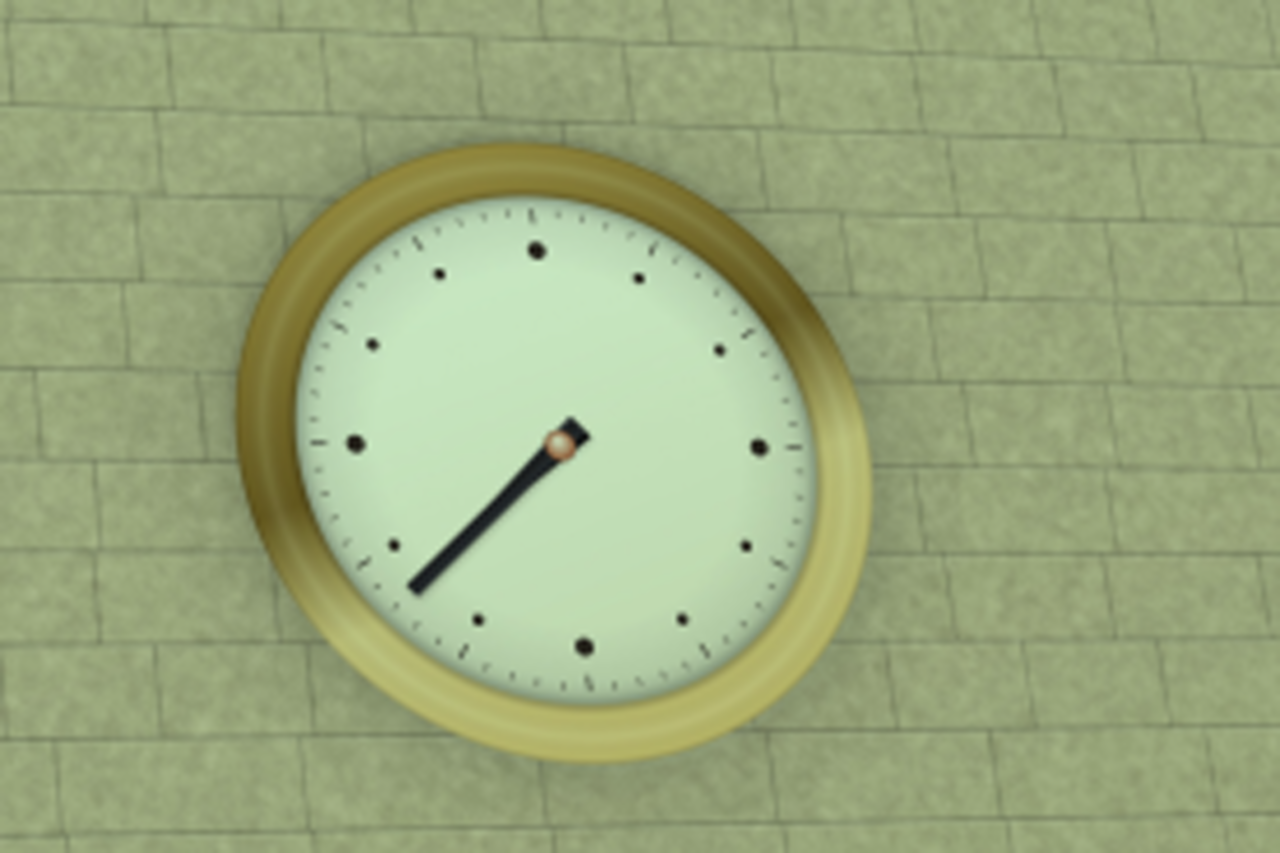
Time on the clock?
7:38
